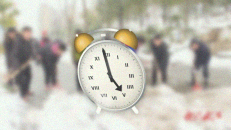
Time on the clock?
4:59
